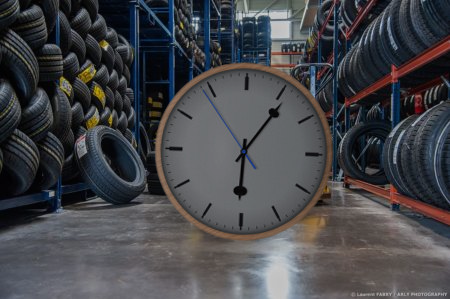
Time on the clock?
6:05:54
